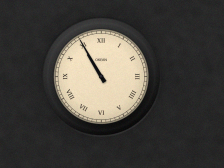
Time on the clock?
10:55
